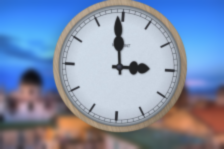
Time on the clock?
2:59
